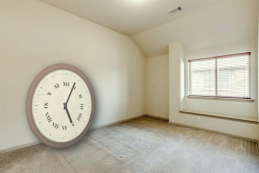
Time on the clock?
5:04
